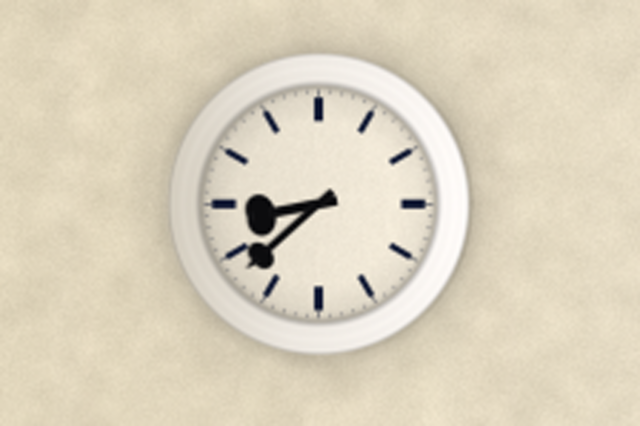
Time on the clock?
8:38
